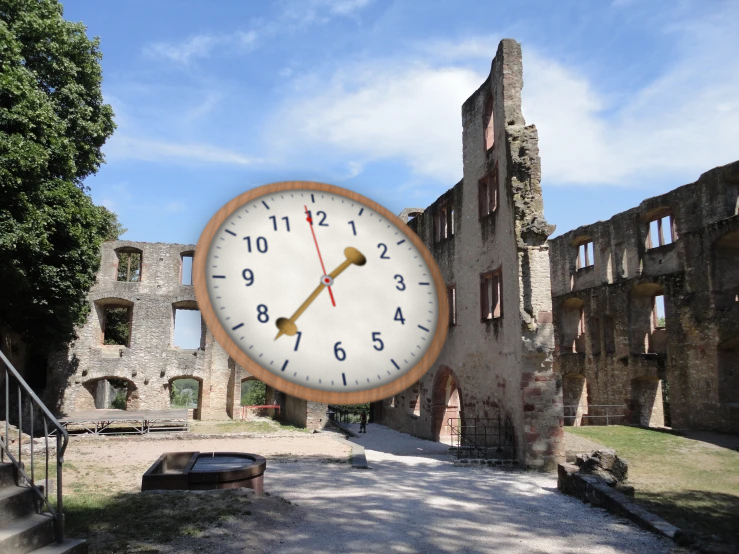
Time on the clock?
1:36:59
